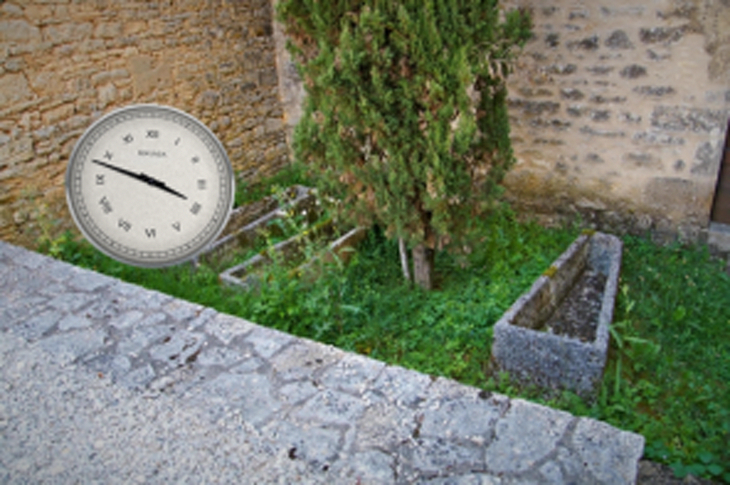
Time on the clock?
3:48
